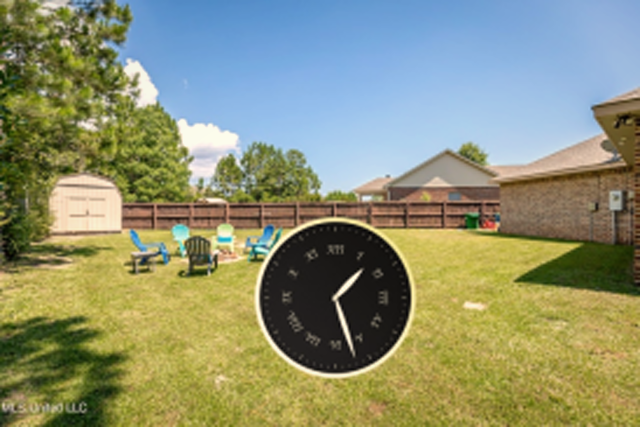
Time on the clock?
1:27
